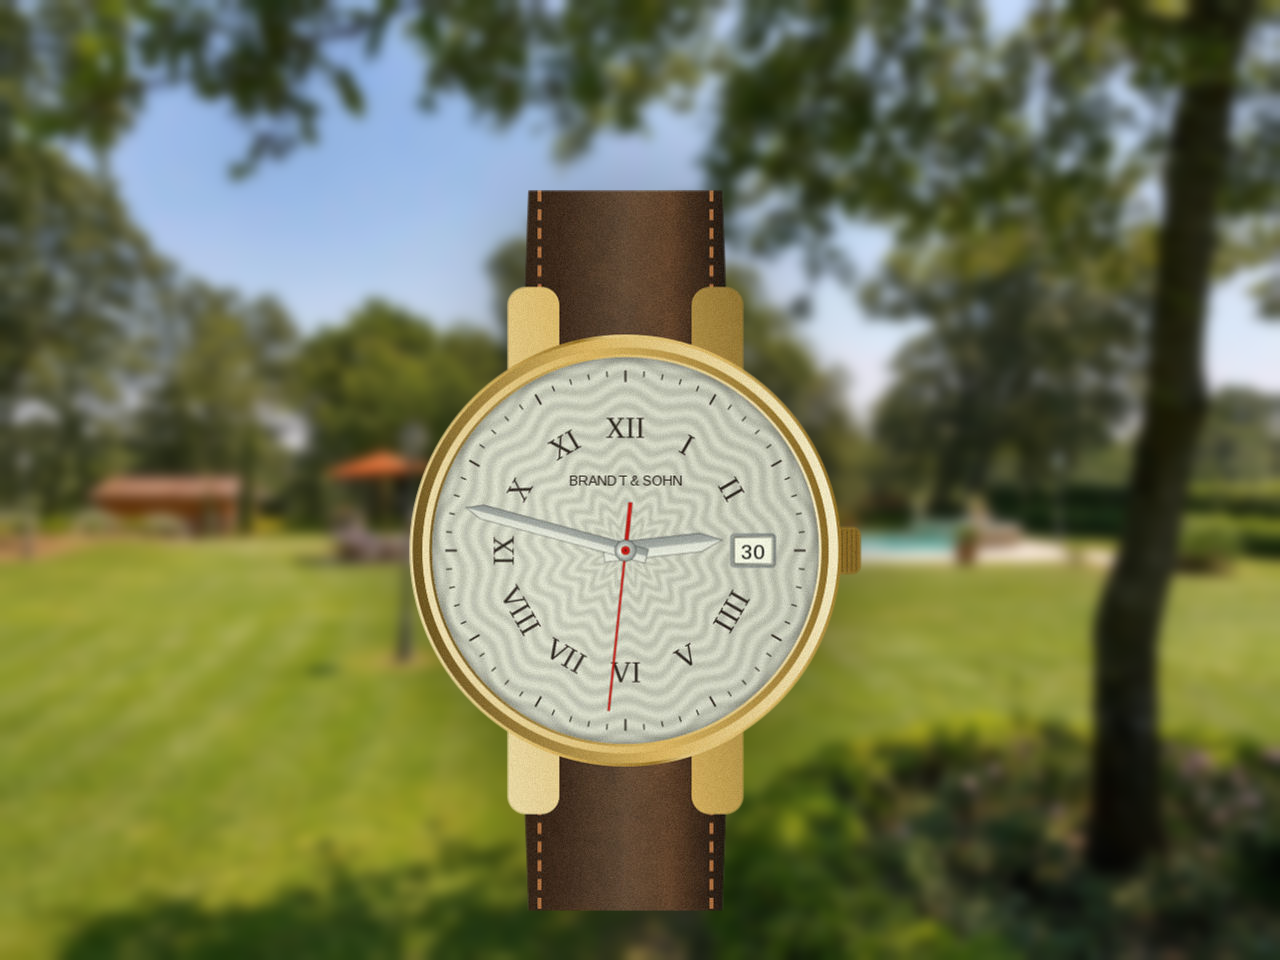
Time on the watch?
2:47:31
